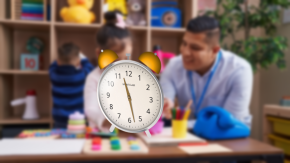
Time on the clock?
11:28
